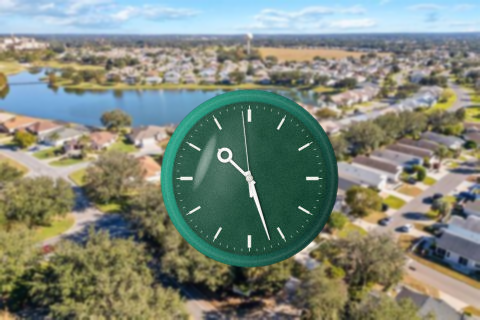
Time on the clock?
10:26:59
